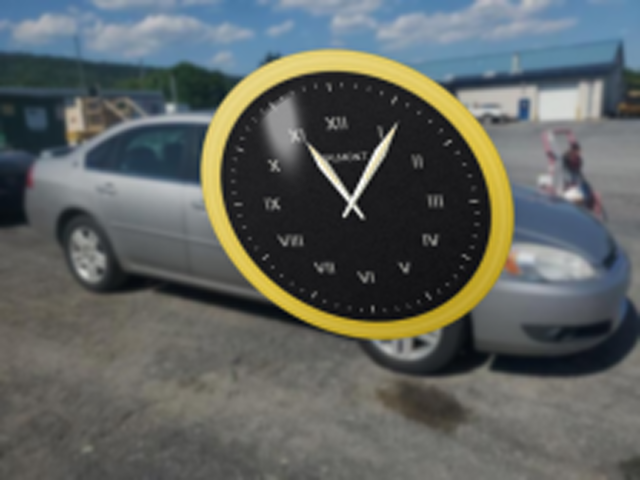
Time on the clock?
11:06
